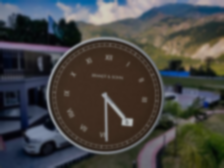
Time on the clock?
4:29
